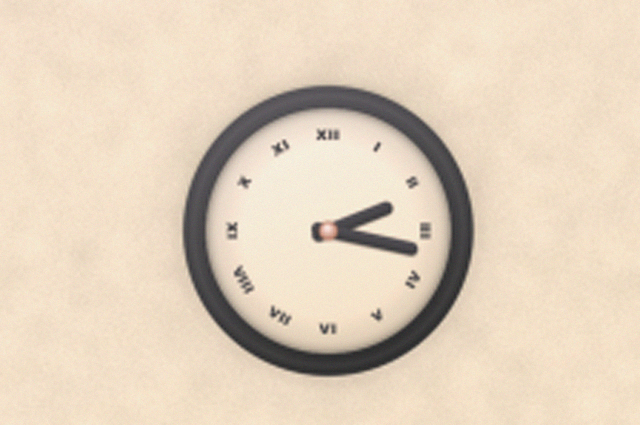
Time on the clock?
2:17
